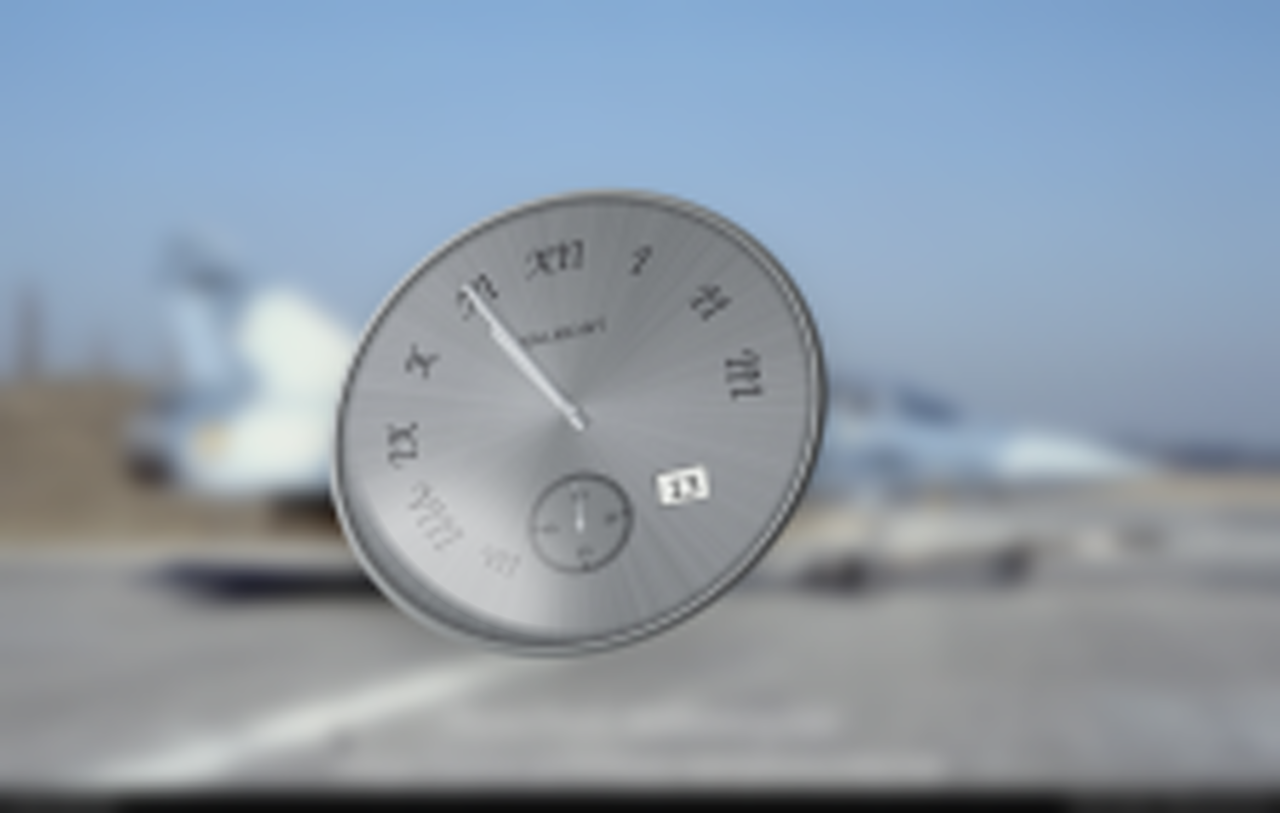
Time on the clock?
10:55
